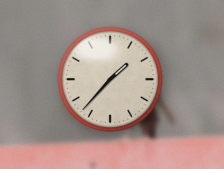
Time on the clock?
1:37
